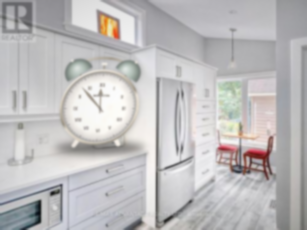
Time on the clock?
11:53
